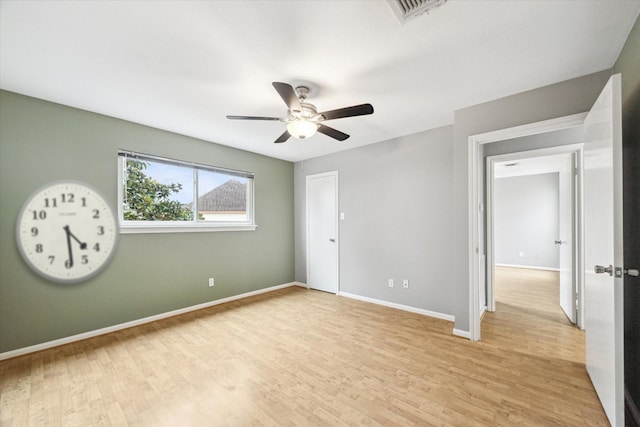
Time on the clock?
4:29
